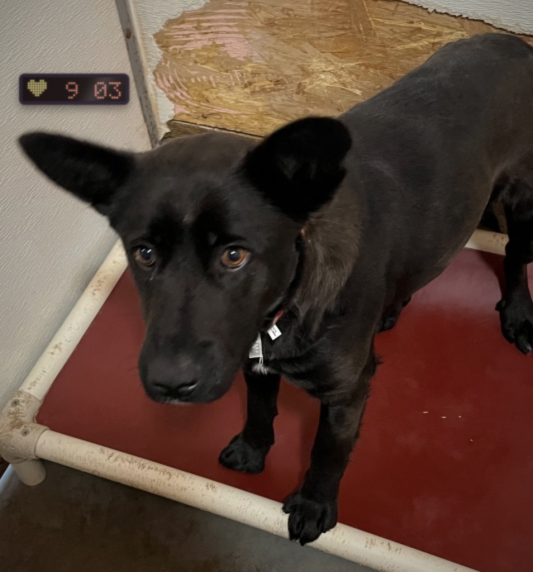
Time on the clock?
9:03
